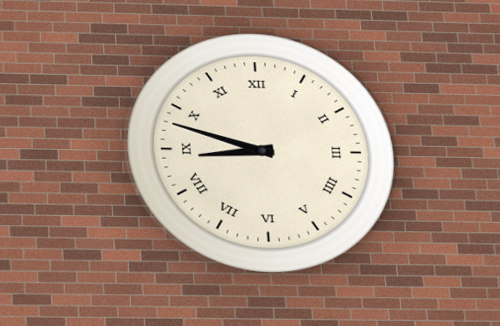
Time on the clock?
8:48
